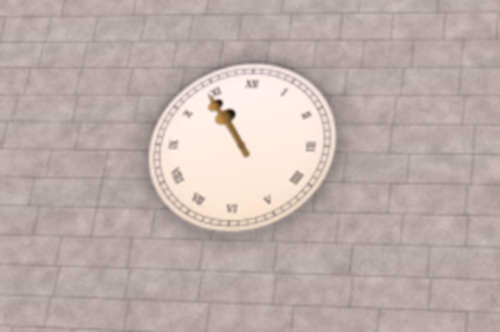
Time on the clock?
10:54
